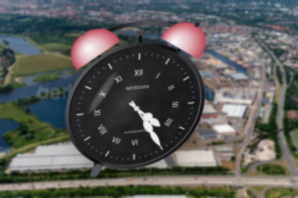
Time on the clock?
4:25
